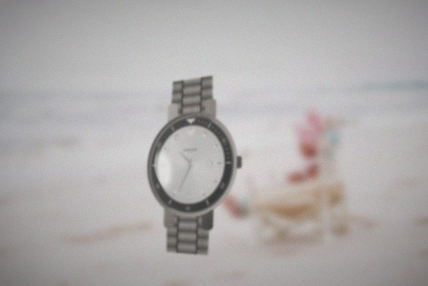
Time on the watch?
10:34
